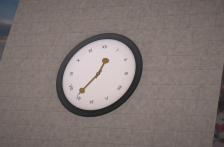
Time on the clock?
12:36
